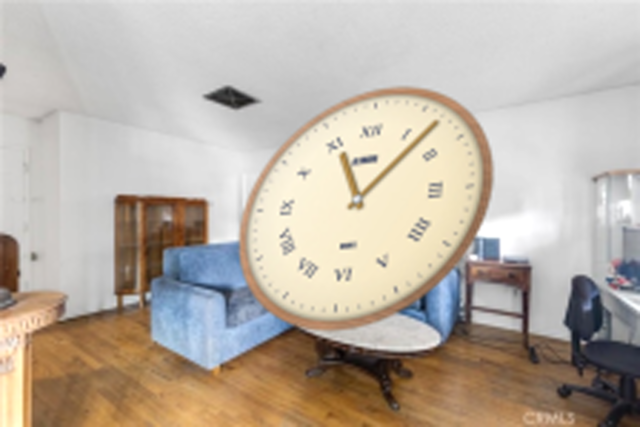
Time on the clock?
11:07
